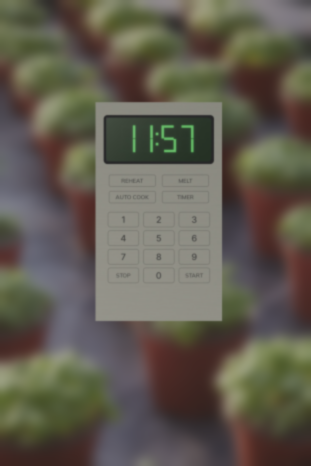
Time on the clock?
11:57
